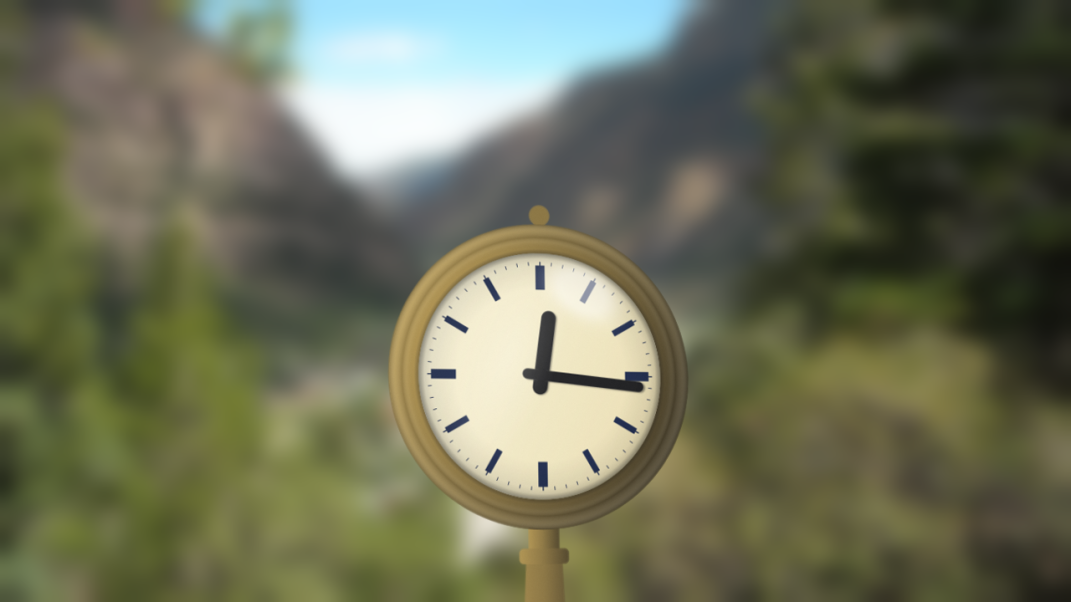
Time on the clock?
12:16
